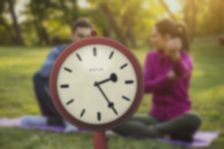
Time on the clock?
2:25
